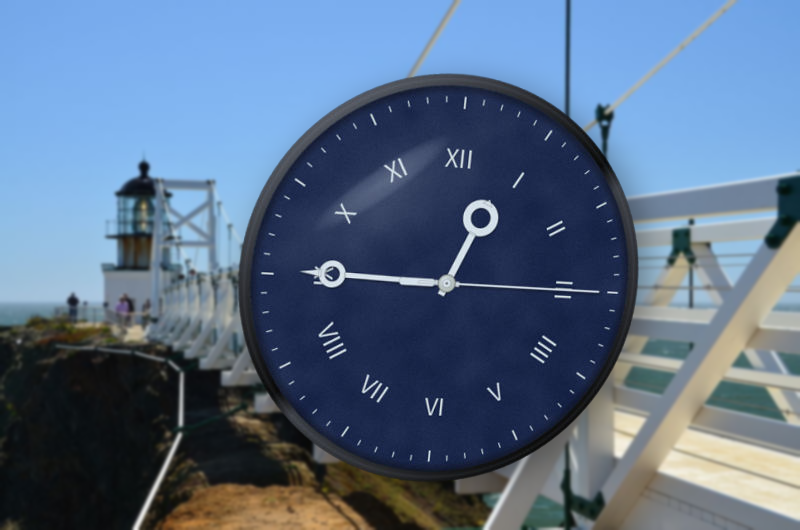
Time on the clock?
12:45:15
